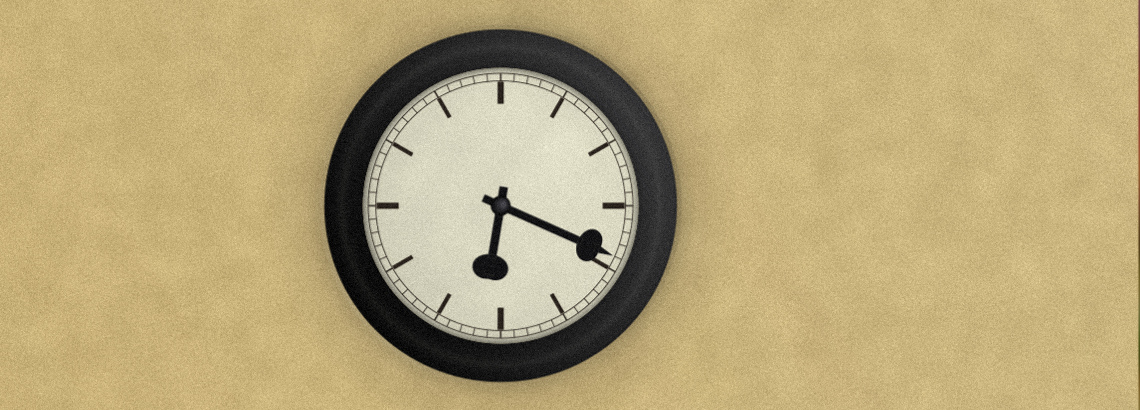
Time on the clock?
6:19
